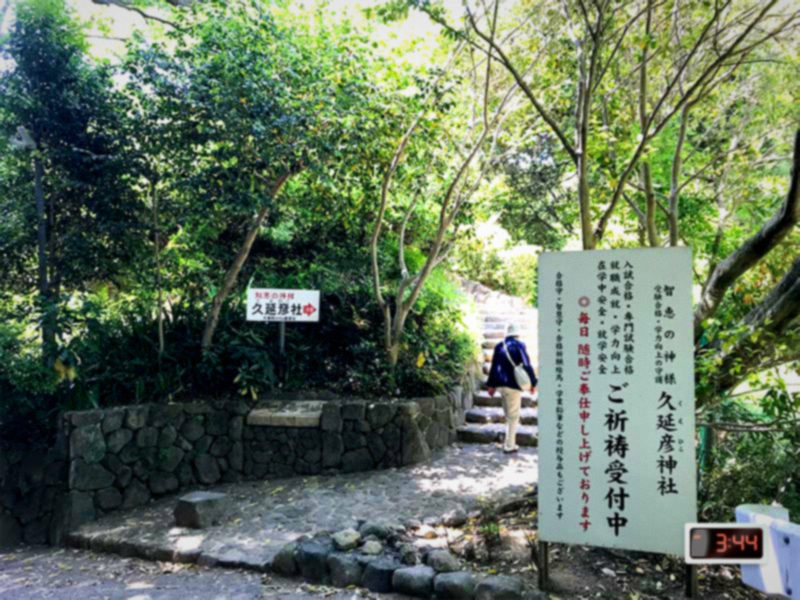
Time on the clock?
3:44
